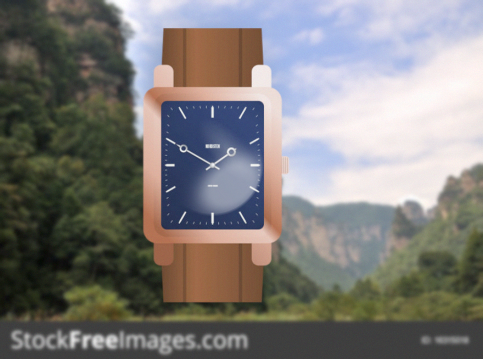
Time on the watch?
1:50
